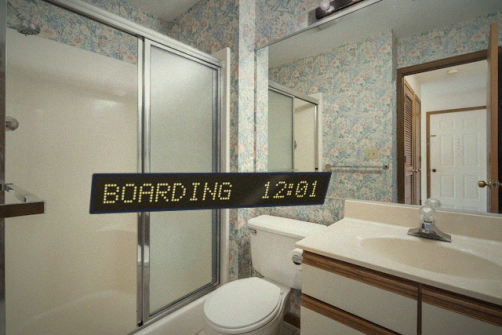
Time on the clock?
12:01
